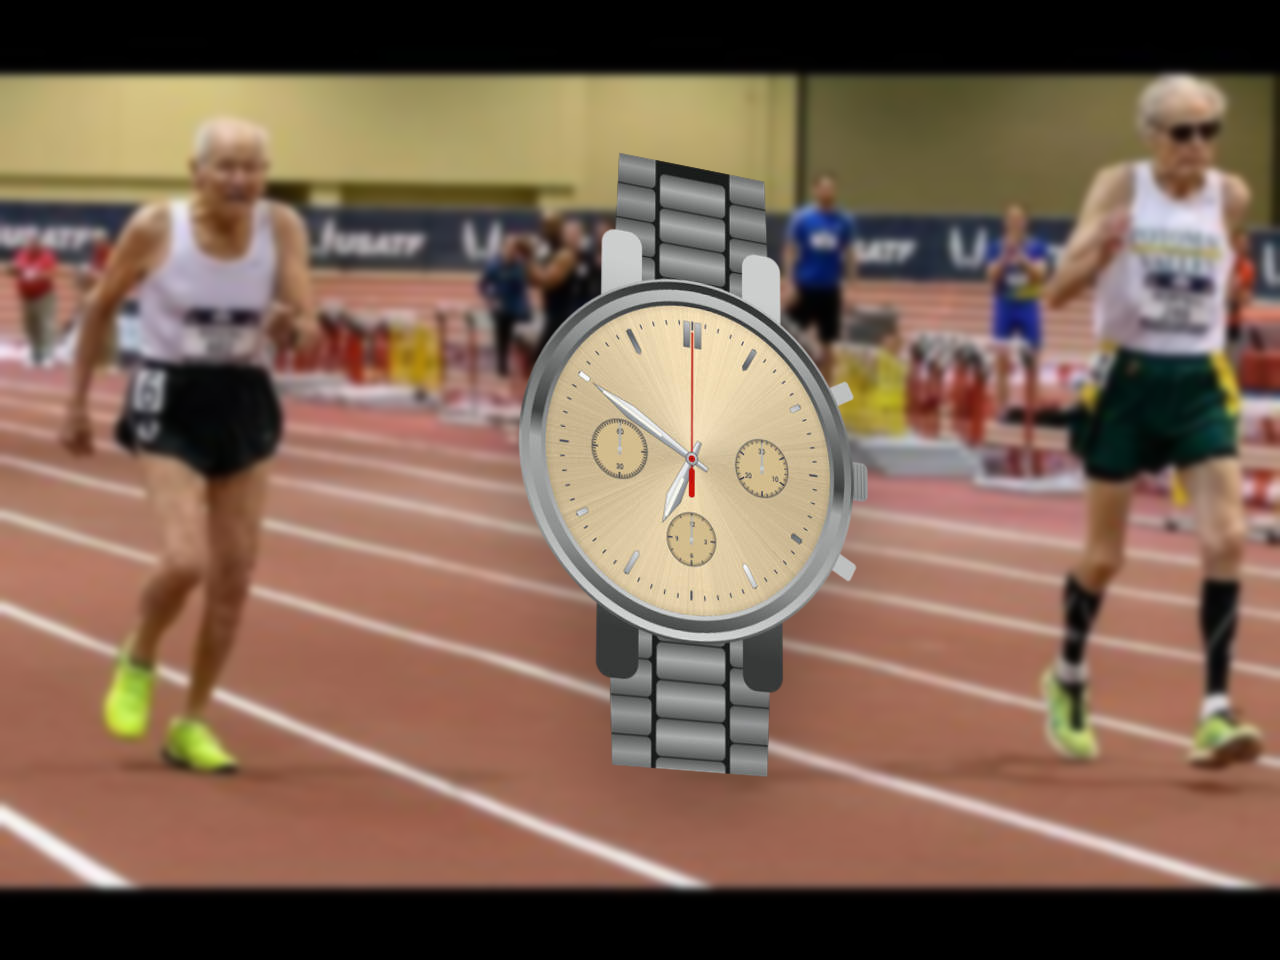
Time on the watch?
6:50
